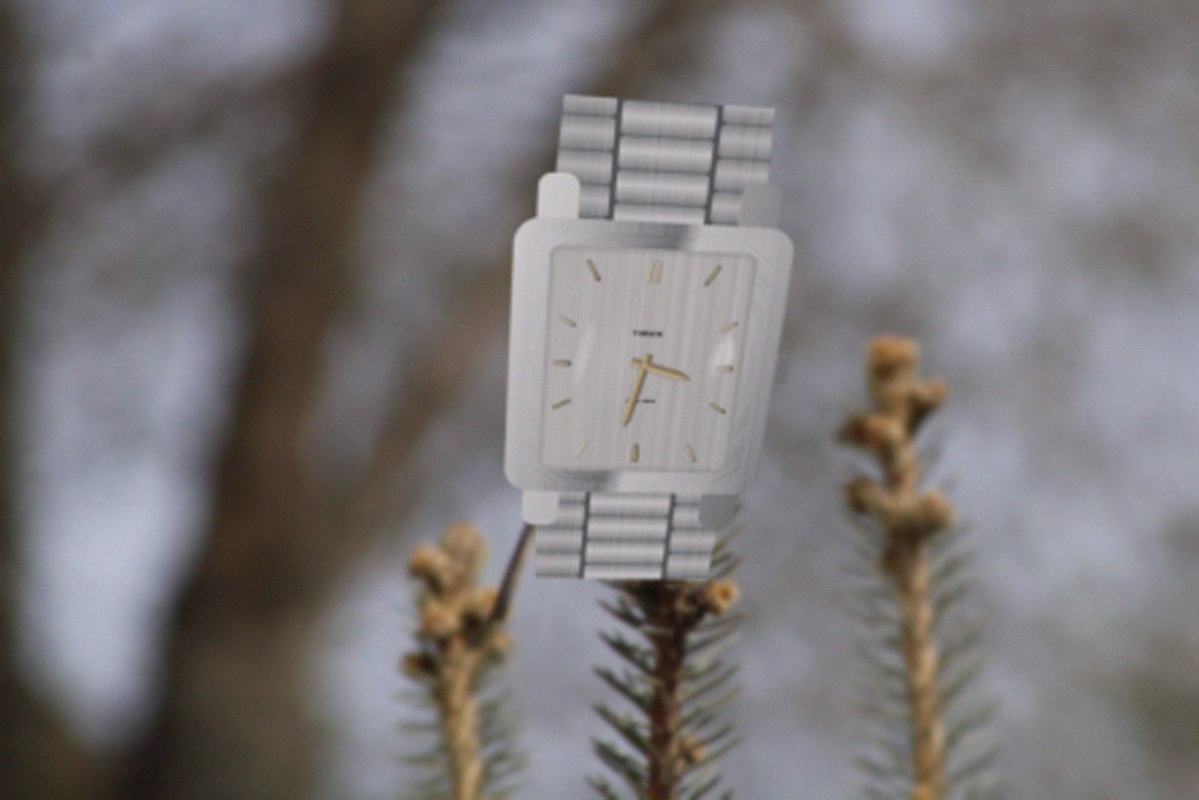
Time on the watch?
3:32
